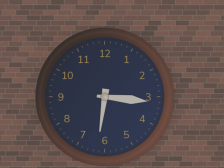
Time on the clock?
6:16
